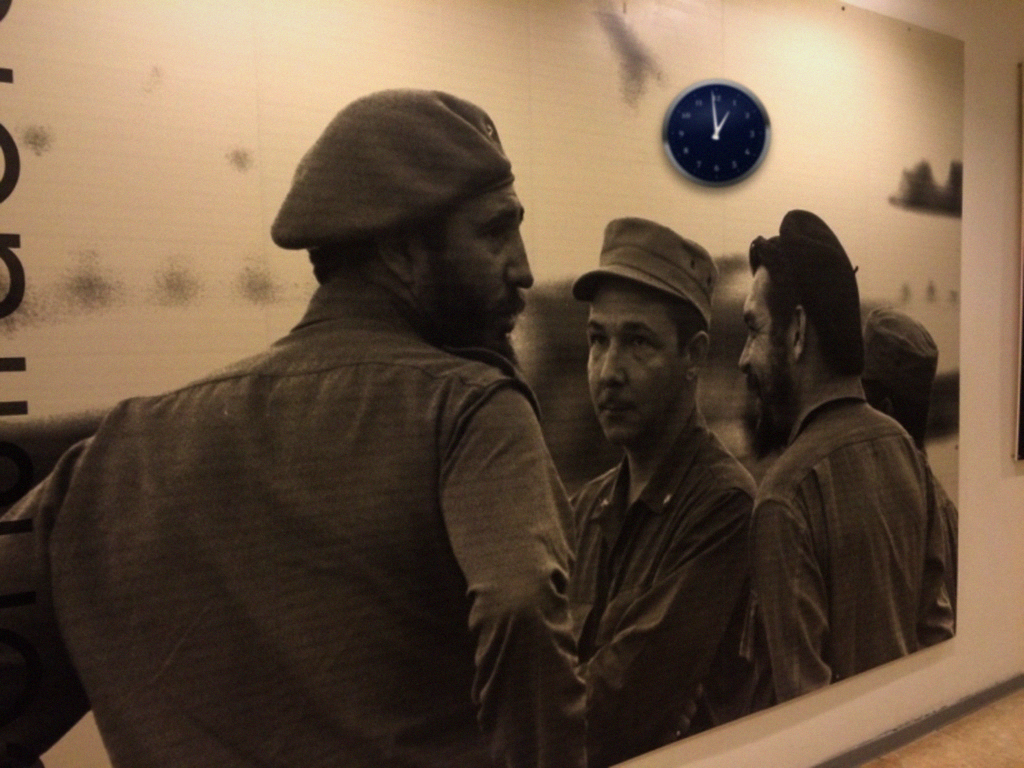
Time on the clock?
12:59
